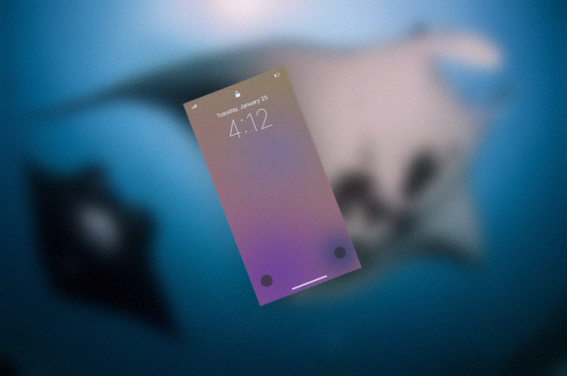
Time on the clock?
4:12
